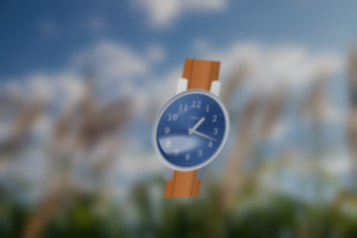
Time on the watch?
1:18
